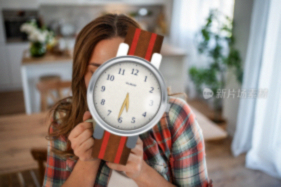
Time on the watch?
5:31
